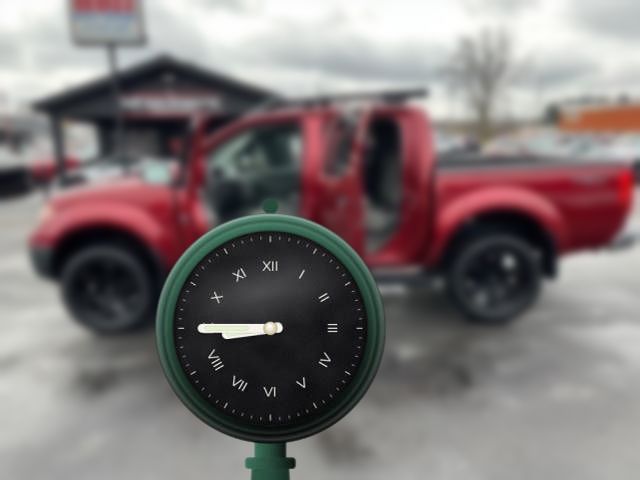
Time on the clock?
8:45
